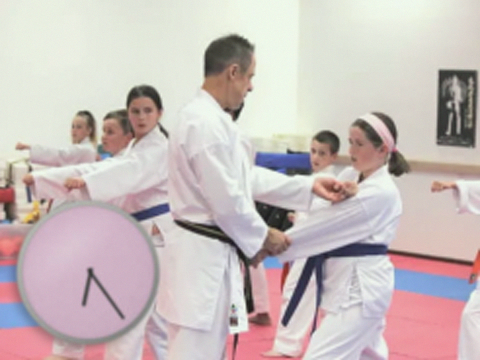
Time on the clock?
6:24
